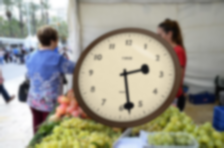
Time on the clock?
2:28
